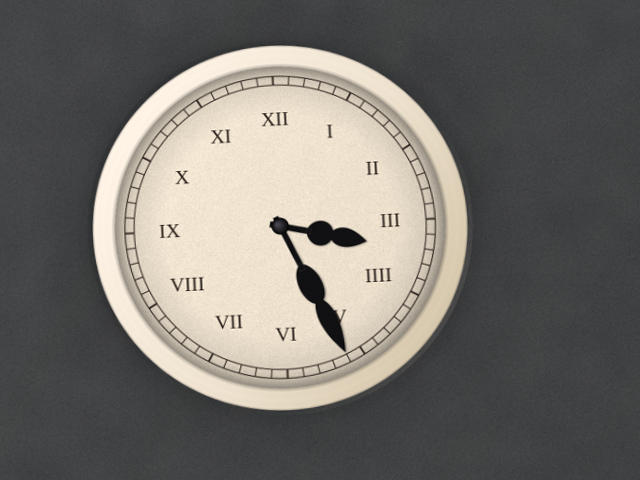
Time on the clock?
3:26
